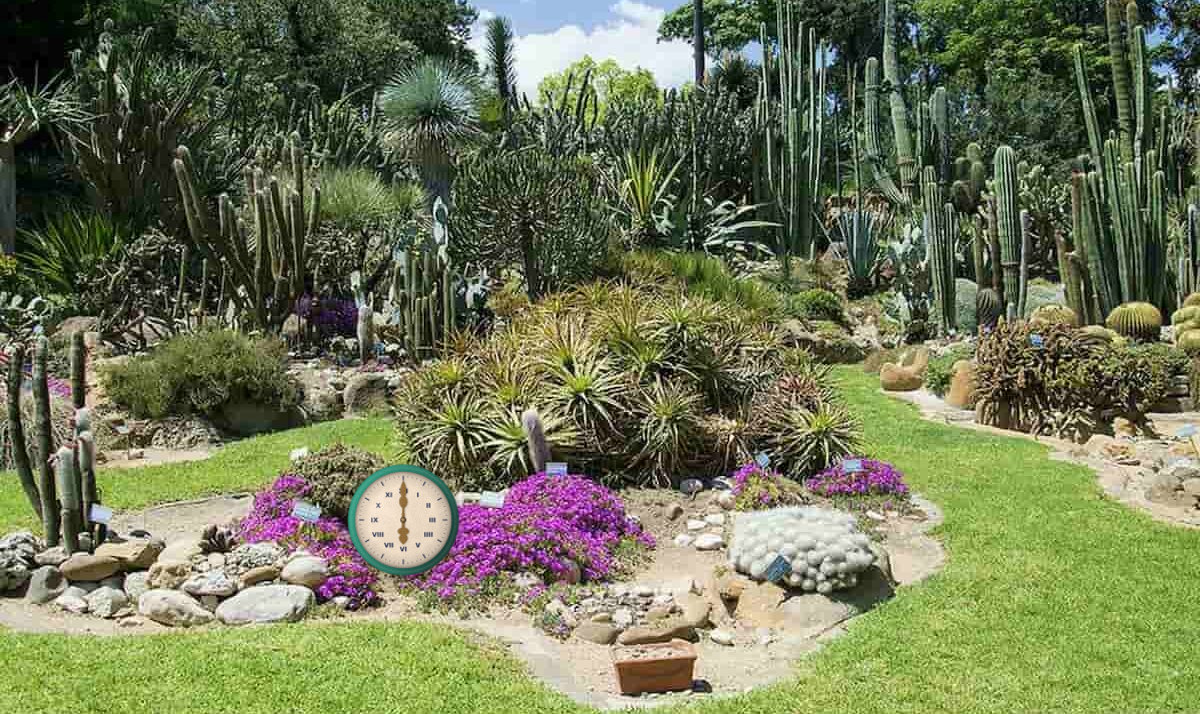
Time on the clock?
6:00
